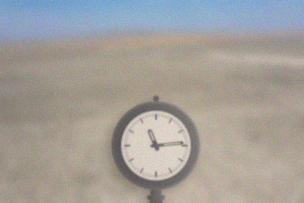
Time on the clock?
11:14
